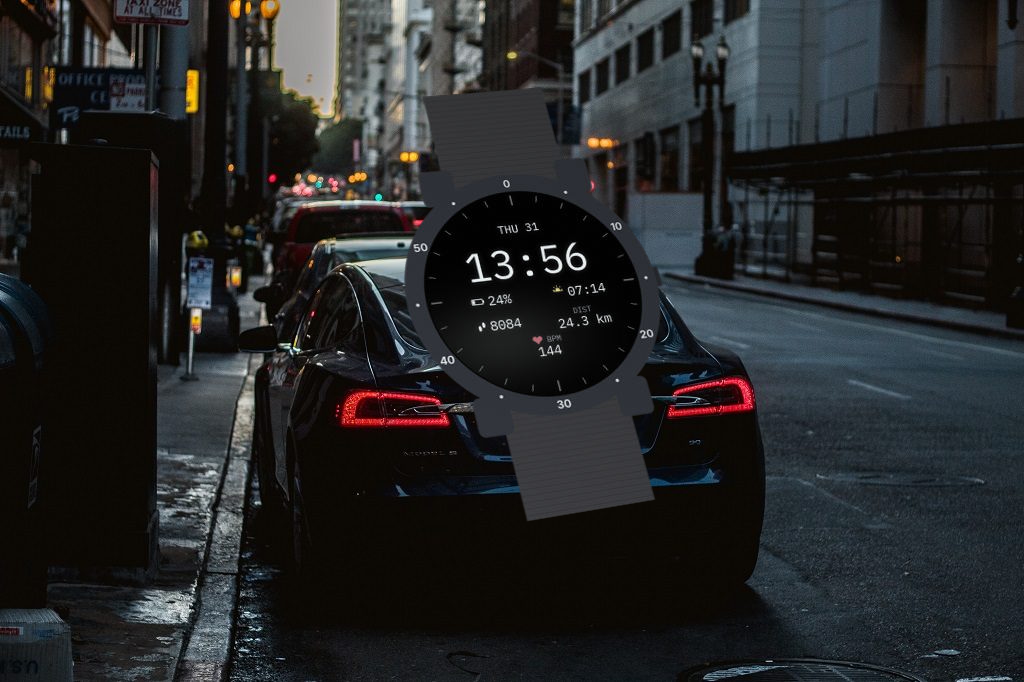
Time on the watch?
13:56
